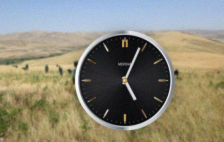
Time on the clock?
5:04
